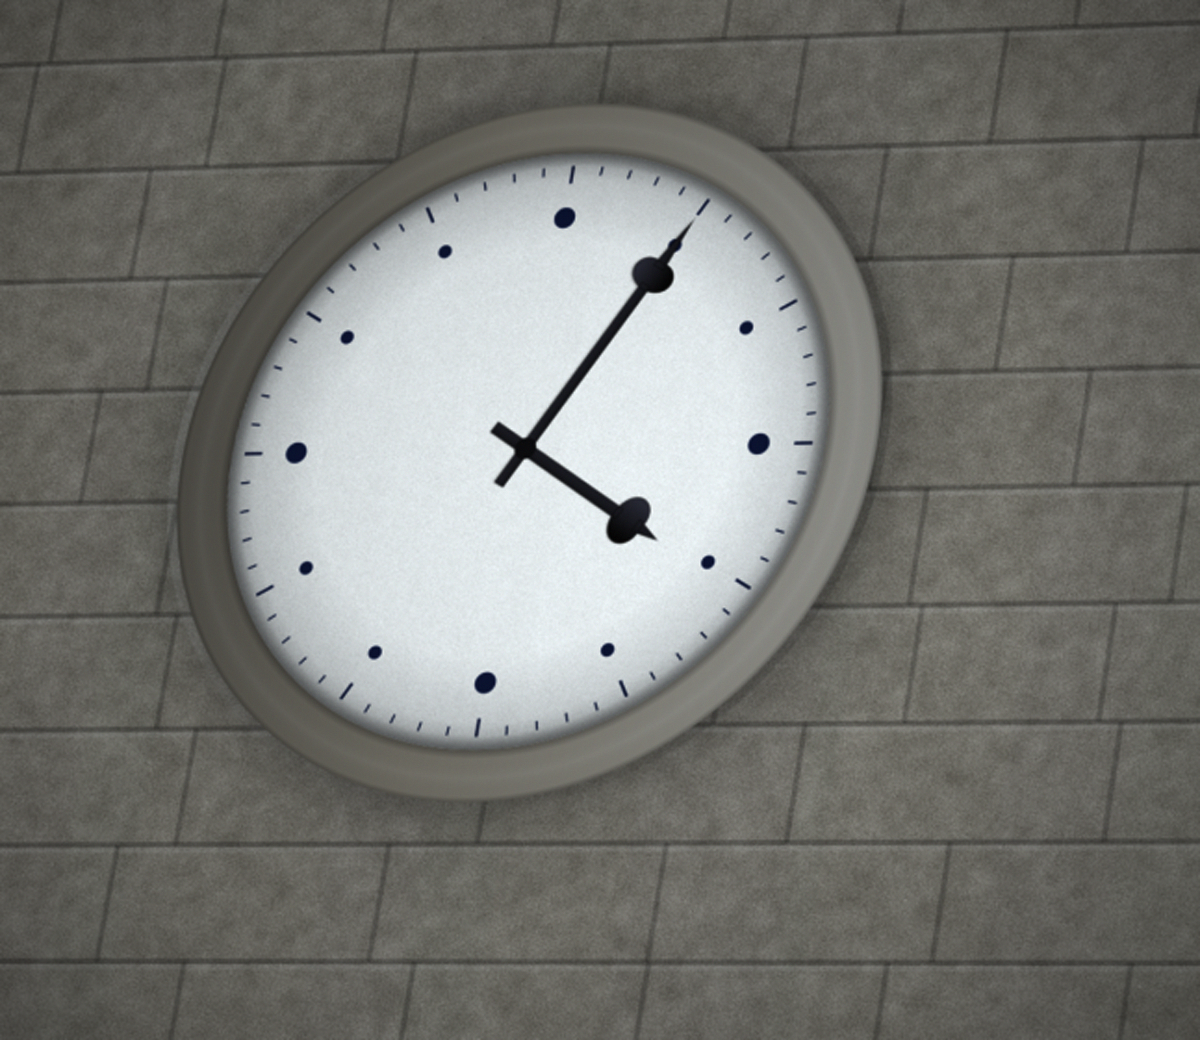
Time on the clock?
4:05
